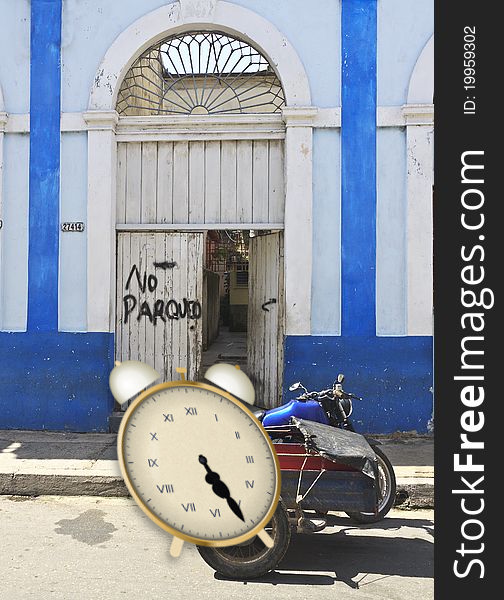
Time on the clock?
5:26
